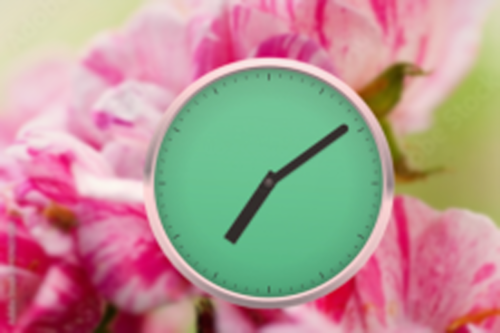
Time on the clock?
7:09
